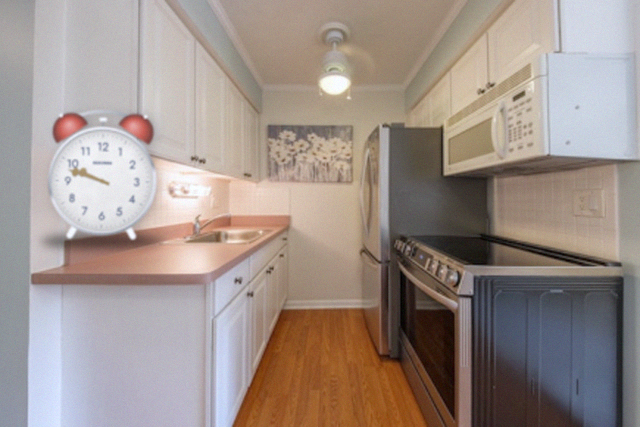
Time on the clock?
9:48
